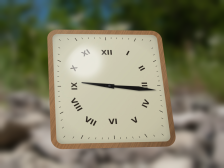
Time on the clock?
9:16
